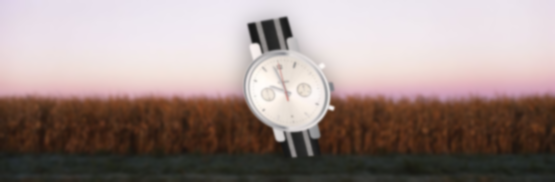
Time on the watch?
9:58
